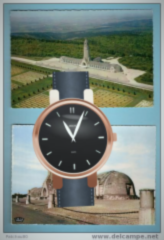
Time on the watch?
11:04
